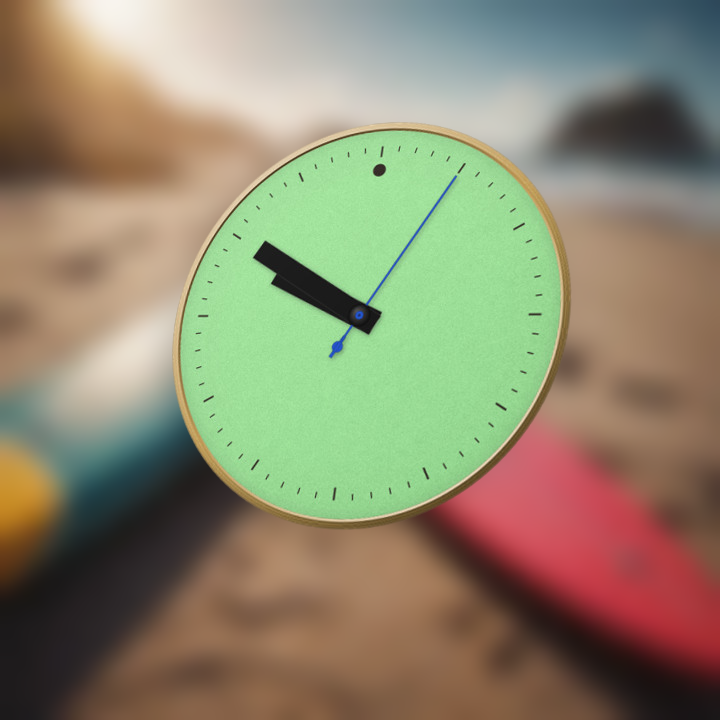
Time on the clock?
9:50:05
